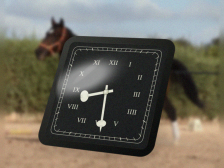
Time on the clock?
8:29
